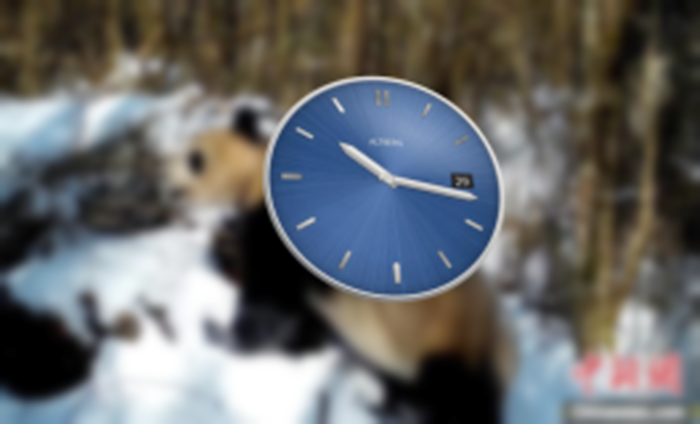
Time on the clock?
10:17
